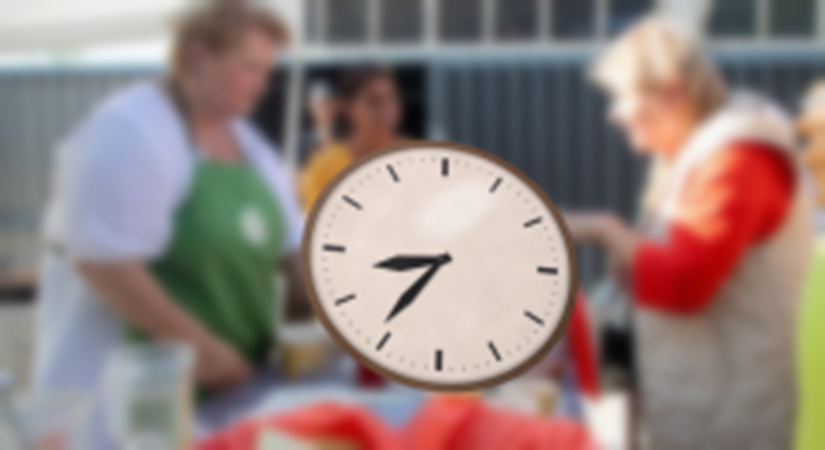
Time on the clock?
8:36
